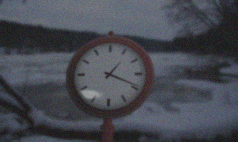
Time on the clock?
1:19
